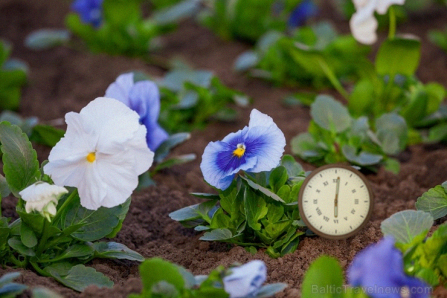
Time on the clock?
6:01
